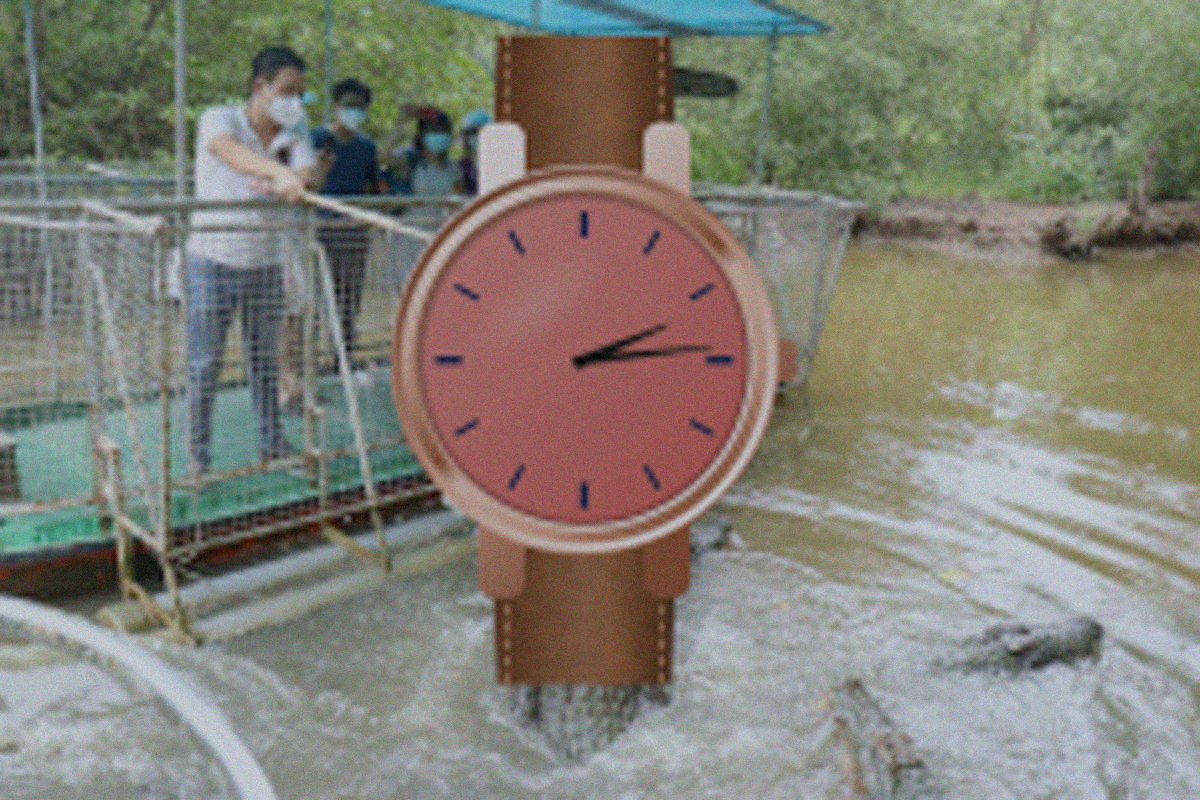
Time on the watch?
2:14
